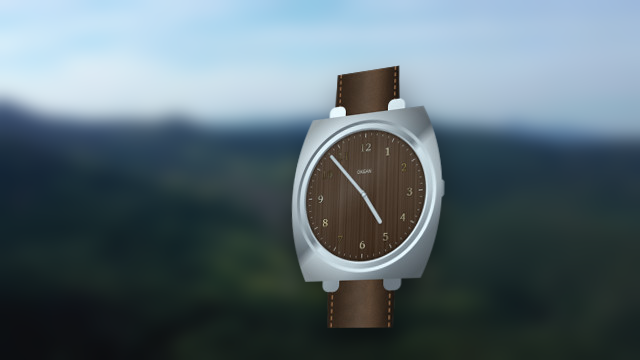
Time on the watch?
4:53
